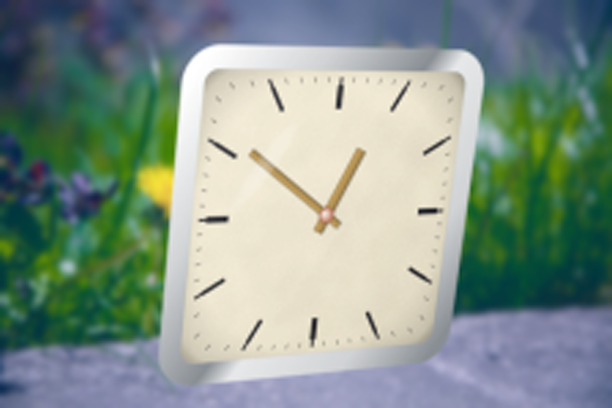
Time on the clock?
12:51
